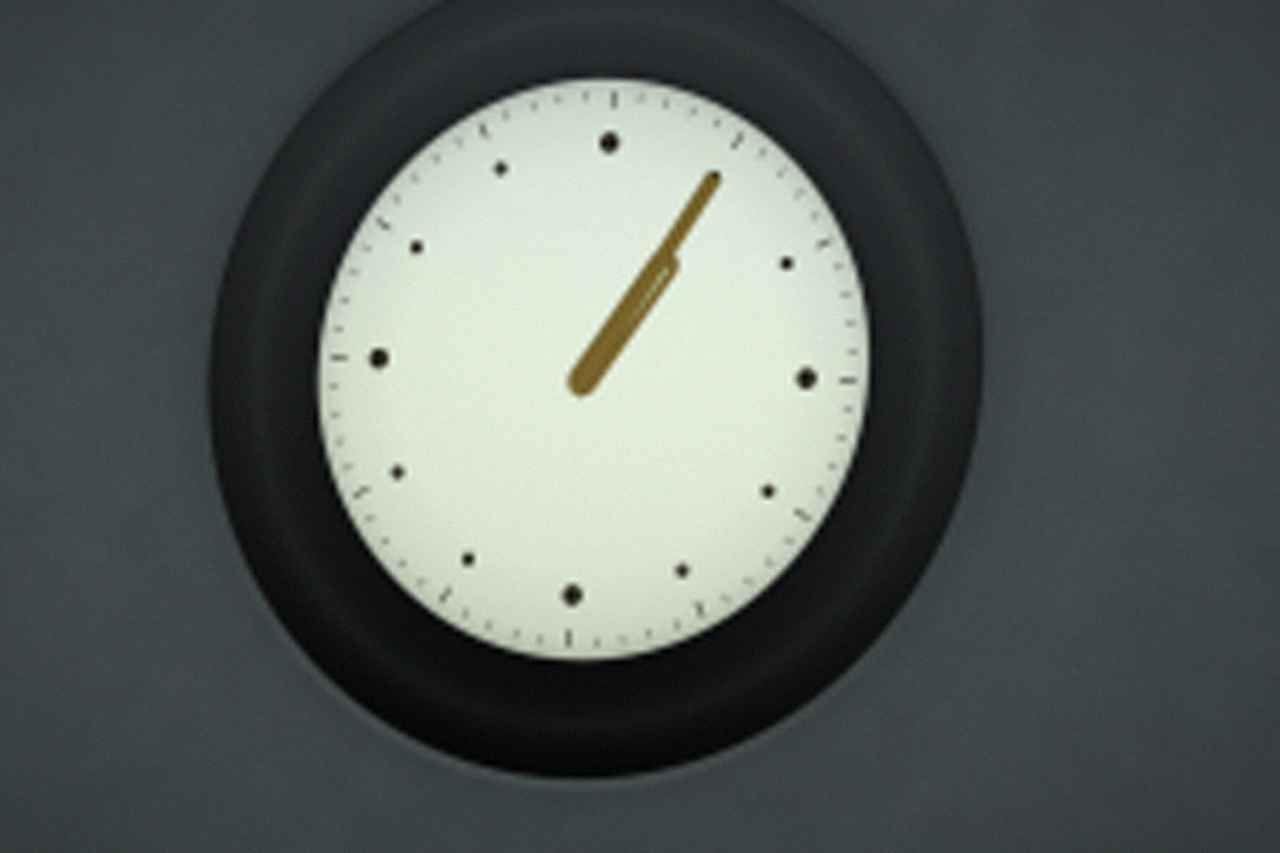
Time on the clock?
1:05
